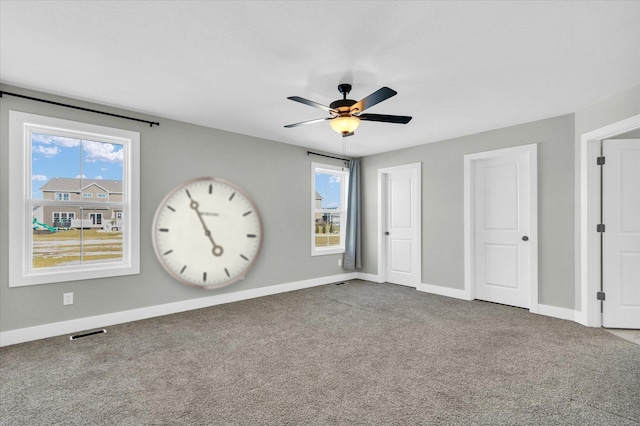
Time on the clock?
4:55
